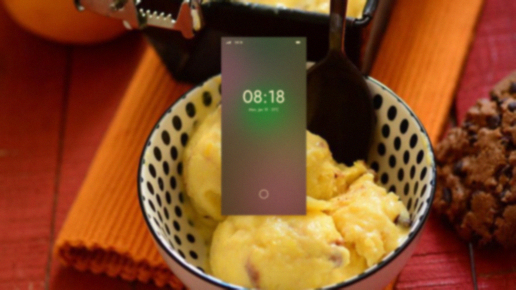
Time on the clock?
8:18
